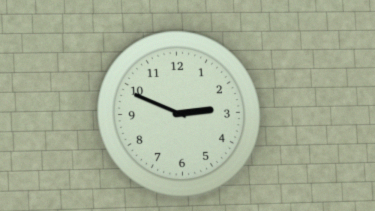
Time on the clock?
2:49
